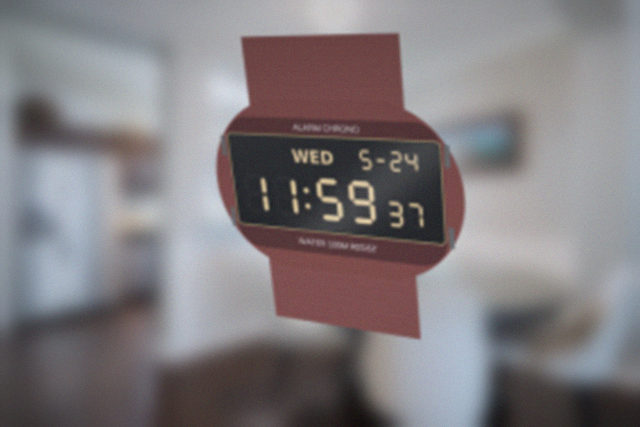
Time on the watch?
11:59:37
